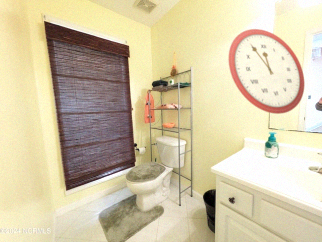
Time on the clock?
11:55
